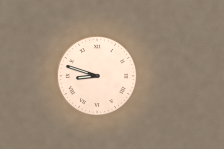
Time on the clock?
8:48
